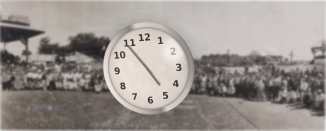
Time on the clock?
4:54
